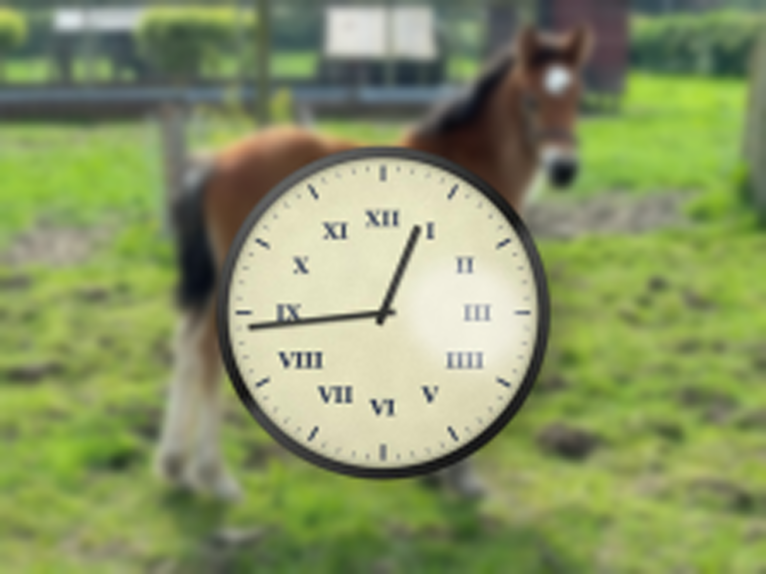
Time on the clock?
12:44
